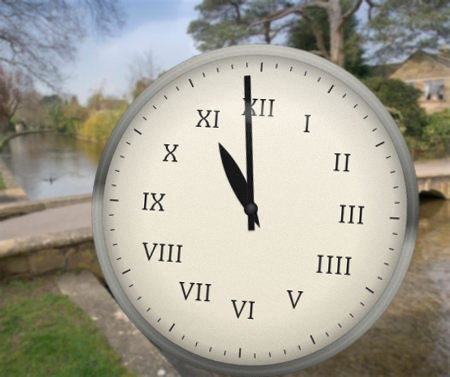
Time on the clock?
10:59
